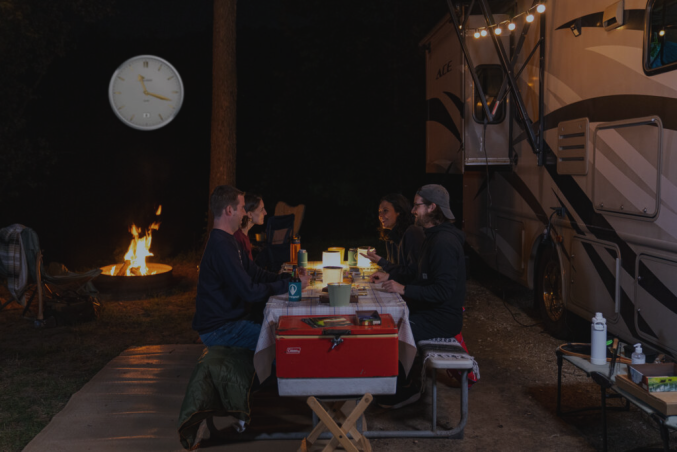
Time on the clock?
11:18
